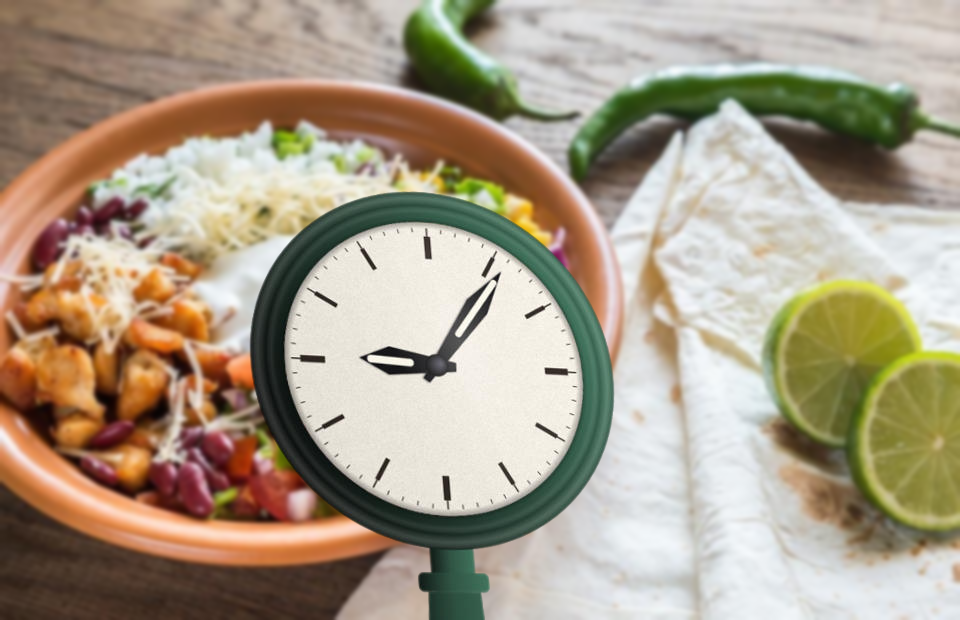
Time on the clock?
9:06
